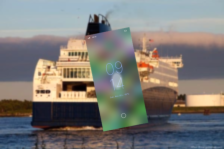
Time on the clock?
9:14
